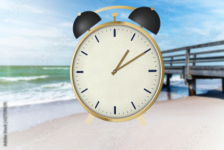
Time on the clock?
1:10
